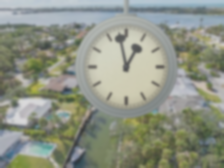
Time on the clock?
12:58
